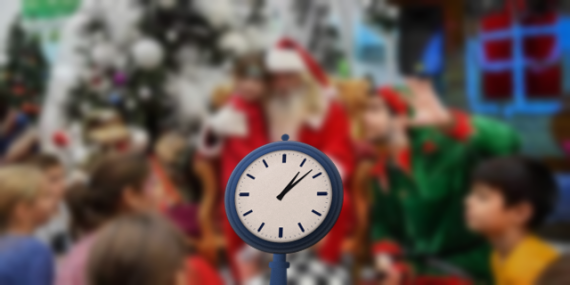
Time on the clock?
1:08
